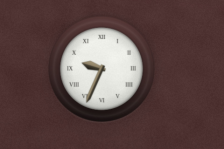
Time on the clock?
9:34
